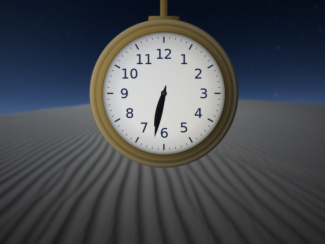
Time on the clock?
6:32
